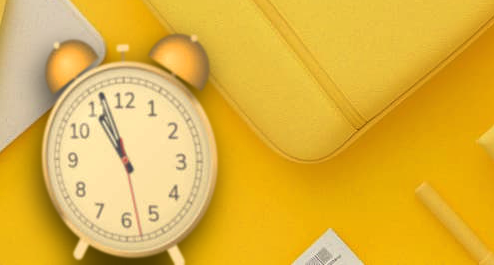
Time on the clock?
10:56:28
